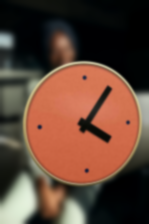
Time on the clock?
4:06
